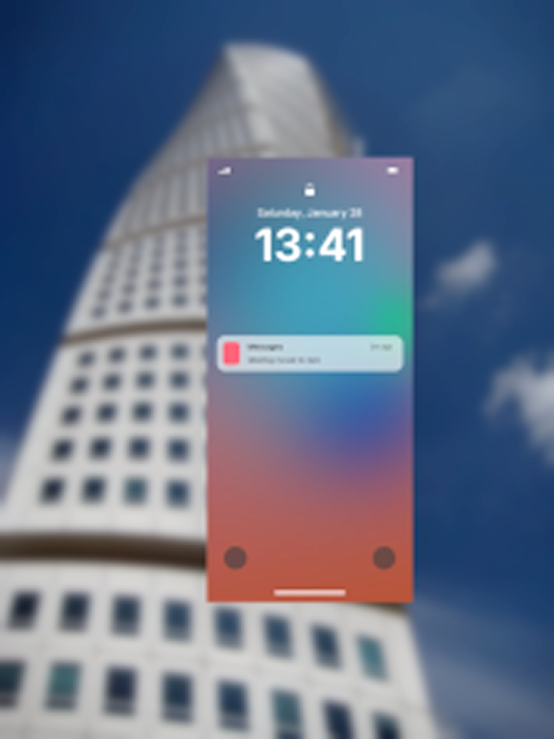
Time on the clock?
13:41
